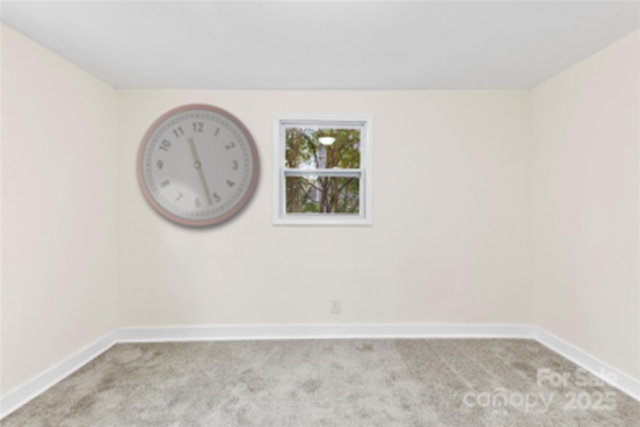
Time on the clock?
11:27
